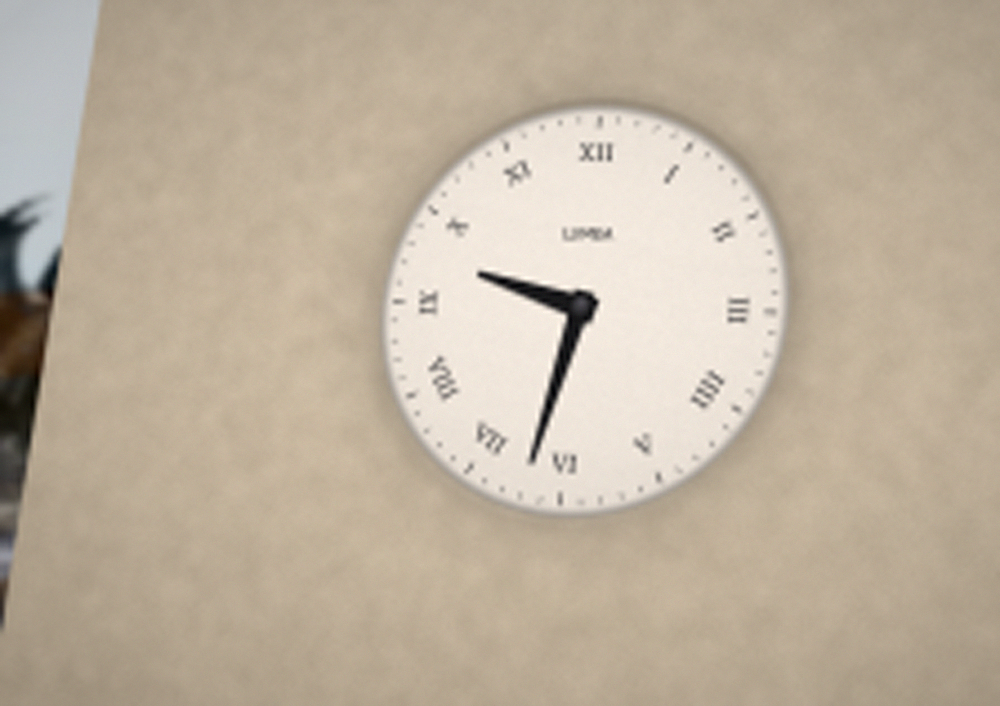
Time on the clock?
9:32
